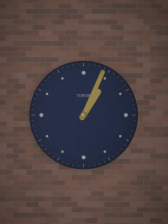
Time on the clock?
1:04
